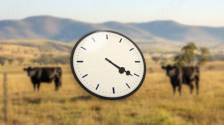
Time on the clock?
4:21
